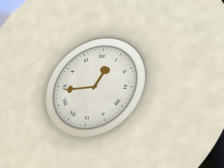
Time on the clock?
12:44
